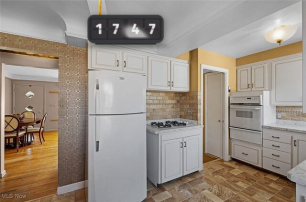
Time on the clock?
17:47
